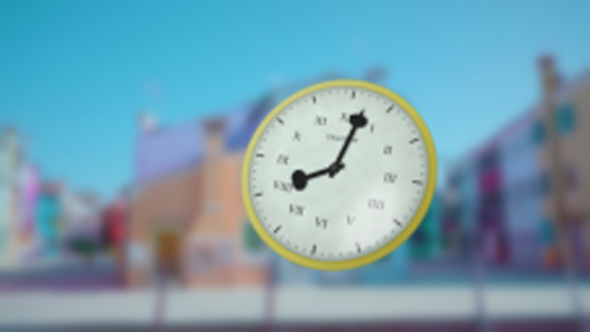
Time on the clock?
8:02
